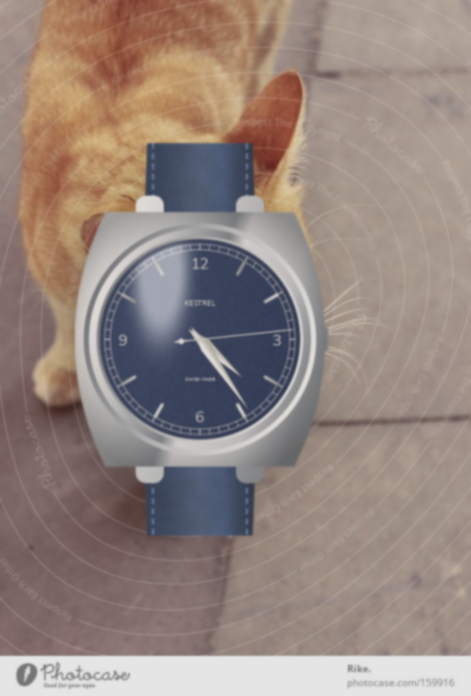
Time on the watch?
4:24:14
